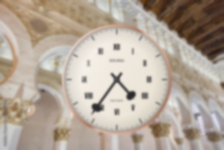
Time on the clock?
4:36
